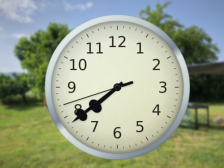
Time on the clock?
7:38:42
